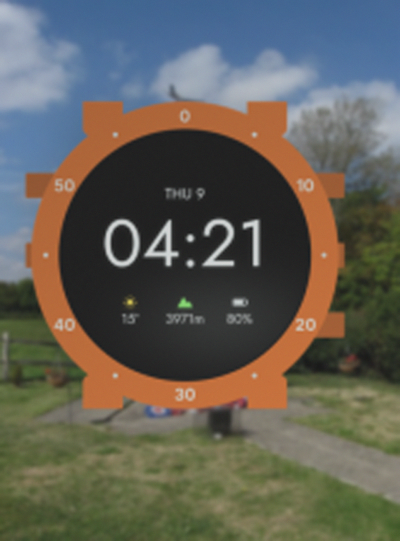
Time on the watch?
4:21
